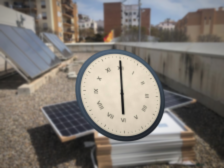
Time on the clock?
6:00
